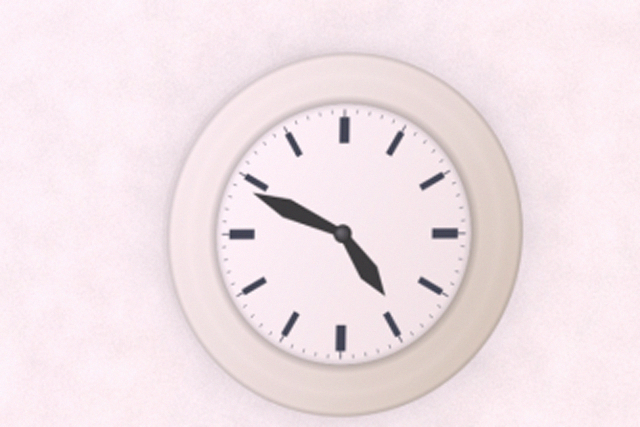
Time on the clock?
4:49
